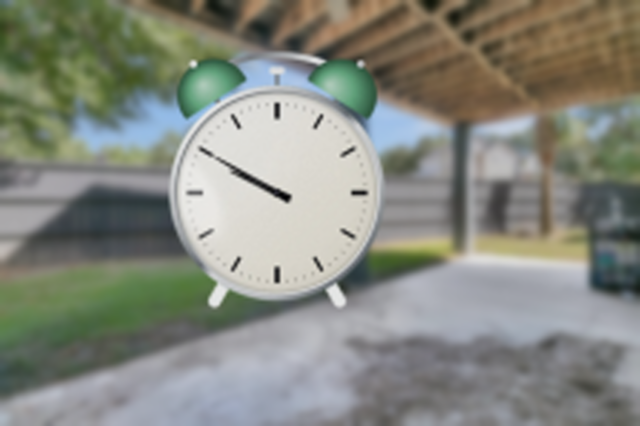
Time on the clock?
9:50
